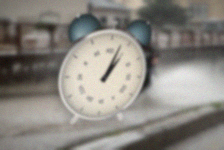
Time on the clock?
1:03
